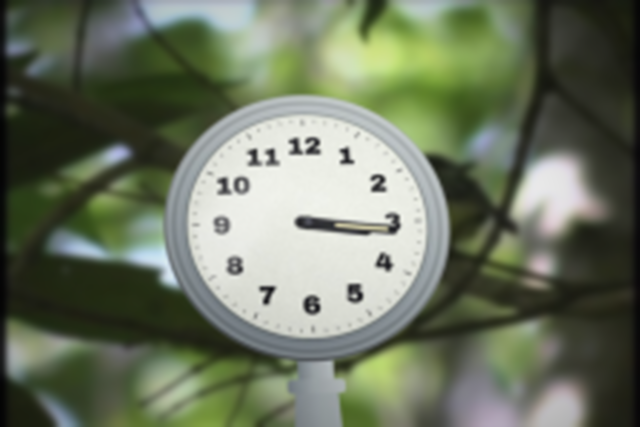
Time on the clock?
3:16
